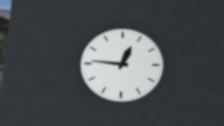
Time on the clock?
12:46
